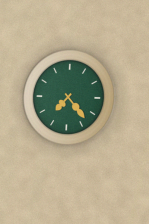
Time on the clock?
7:23
